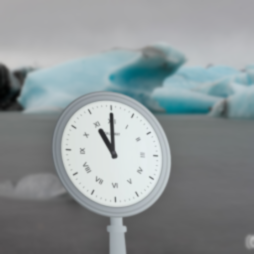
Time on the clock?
11:00
